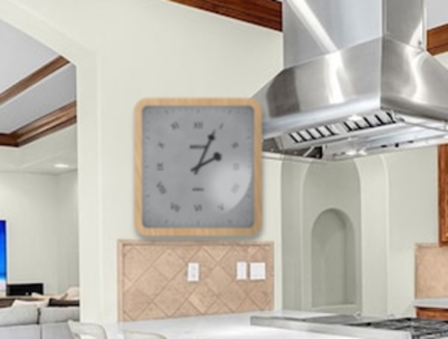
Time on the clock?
2:04
